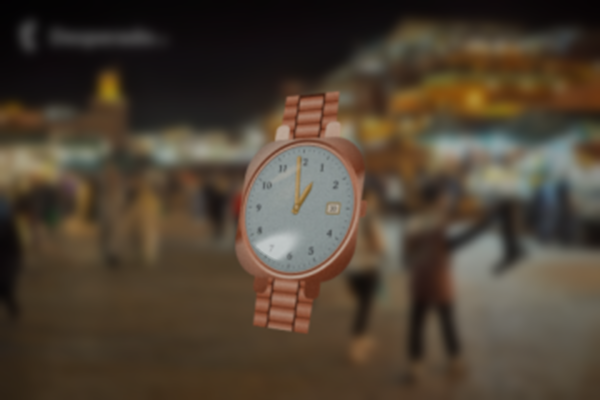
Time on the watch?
12:59
